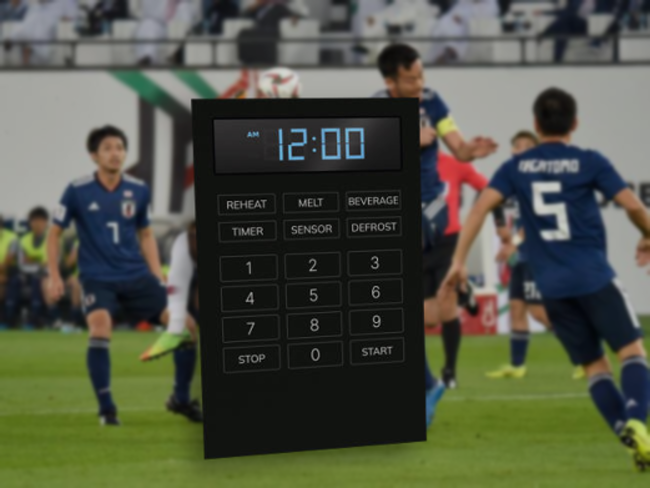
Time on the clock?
12:00
